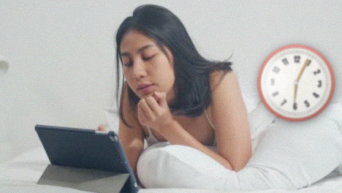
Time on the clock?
6:04
